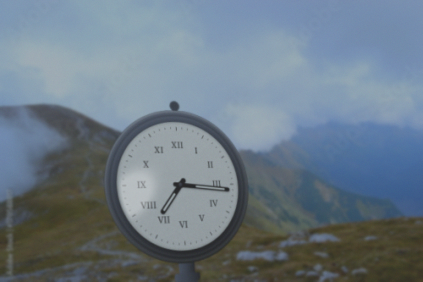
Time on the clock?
7:16
